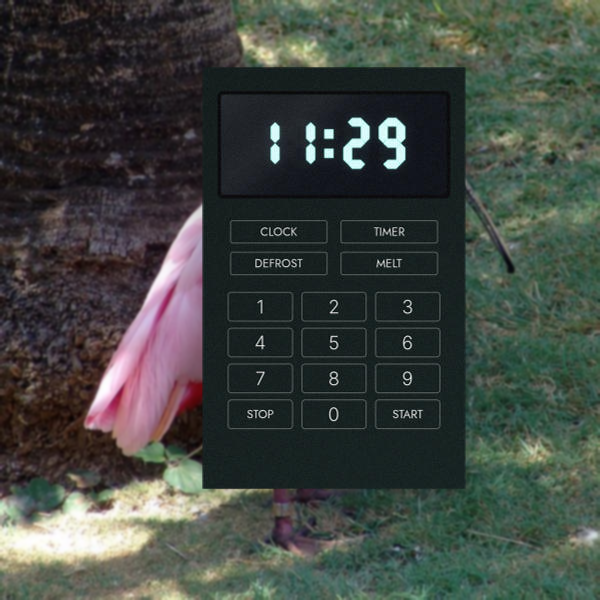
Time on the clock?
11:29
